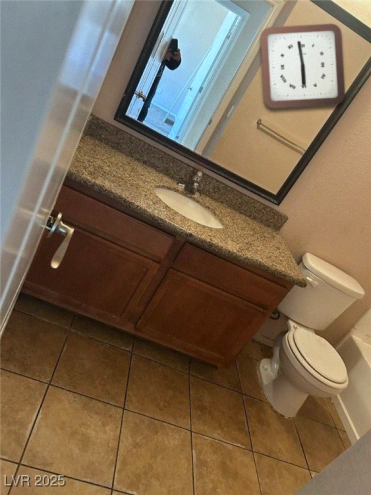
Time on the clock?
5:59
